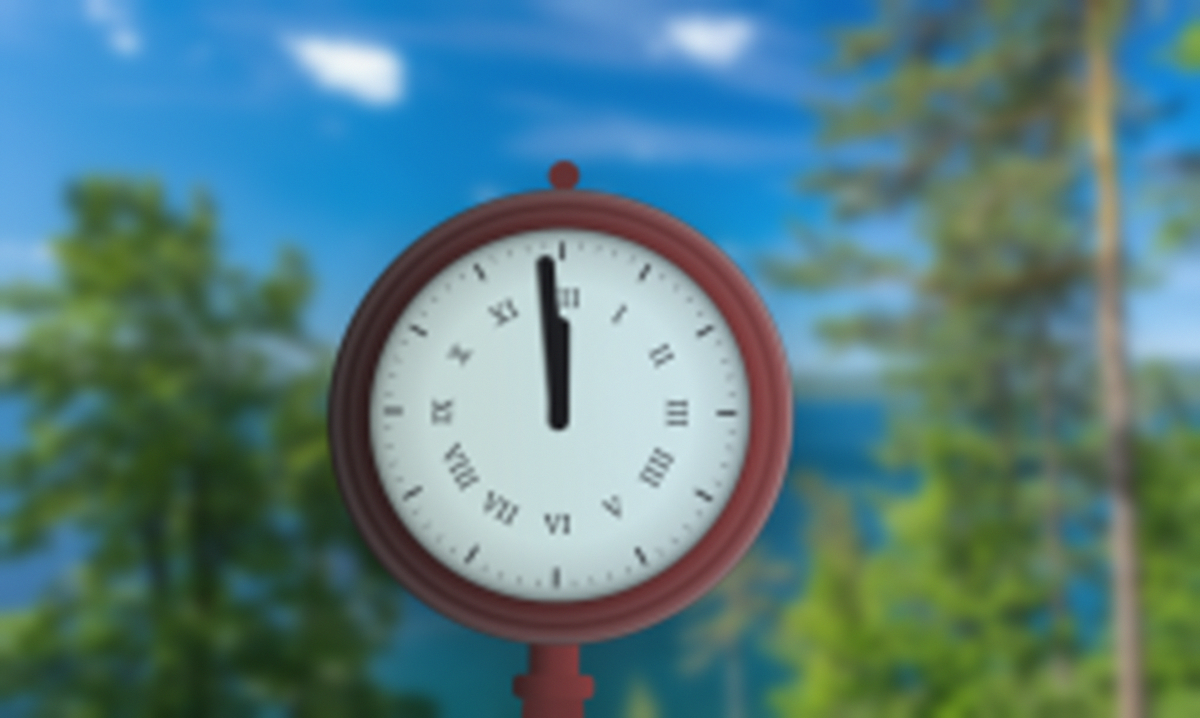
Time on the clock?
11:59
